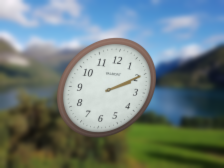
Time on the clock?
2:10
